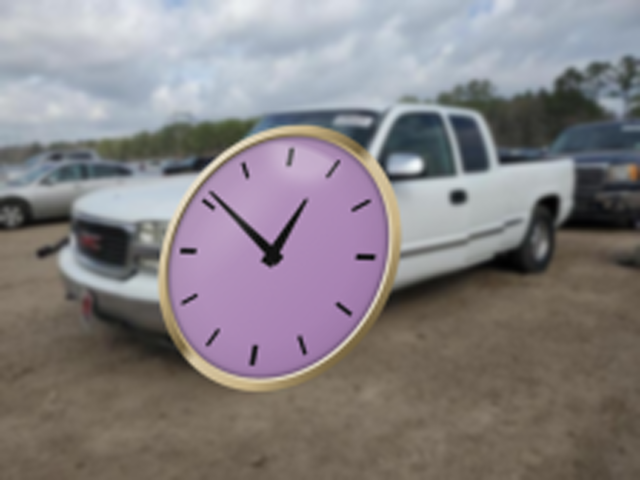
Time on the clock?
12:51
